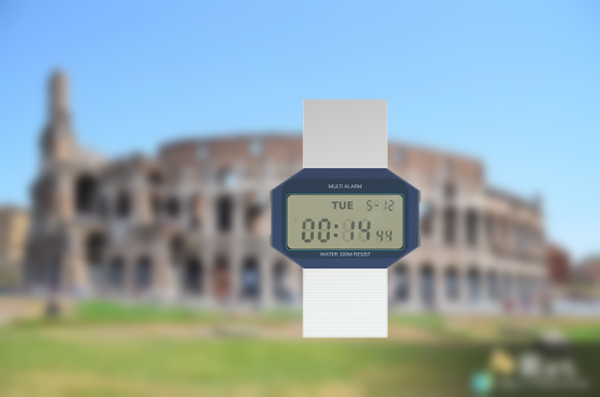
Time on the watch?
0:14:44
